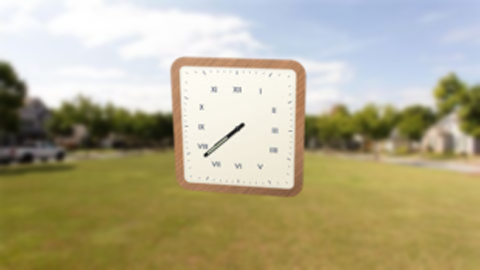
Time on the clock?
7:38
